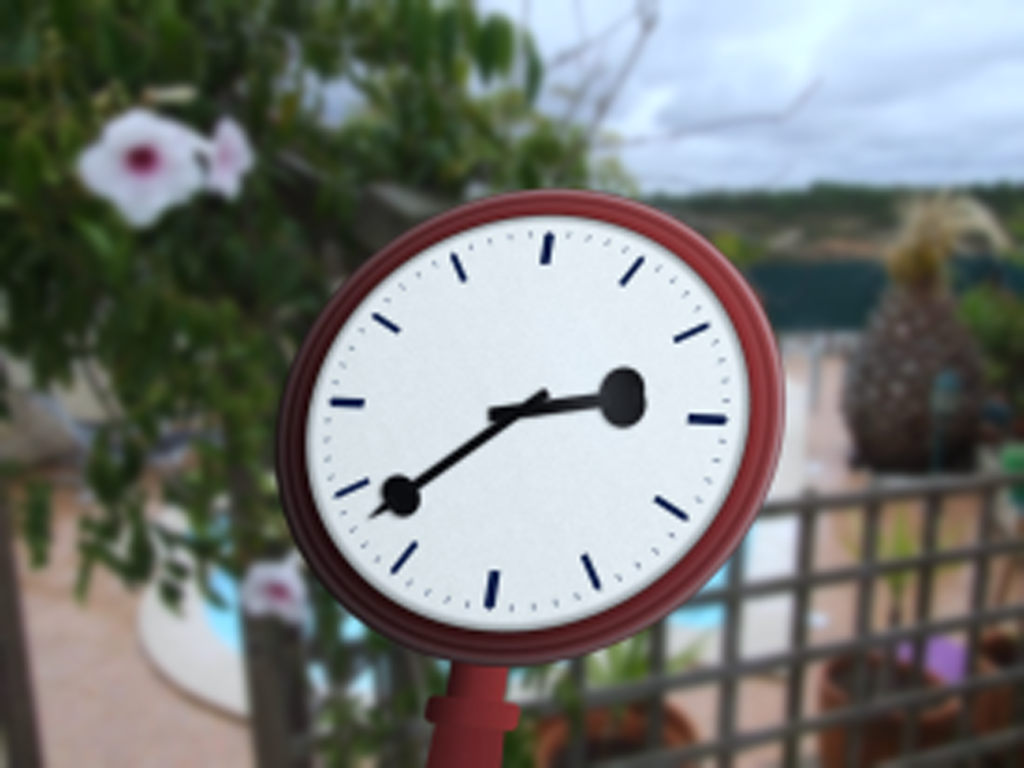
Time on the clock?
2:38
